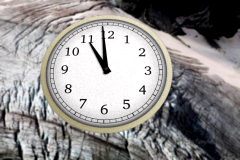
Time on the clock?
10:59
